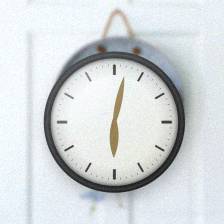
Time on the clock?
6:02
